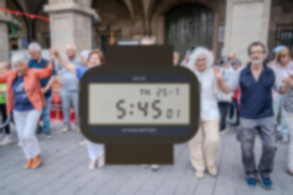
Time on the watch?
5:45
